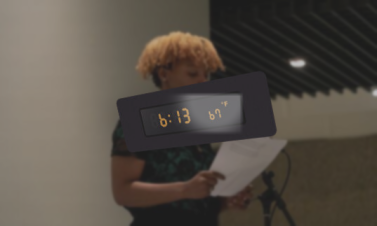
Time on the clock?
6:13
